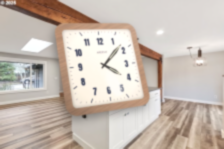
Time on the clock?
4:08
